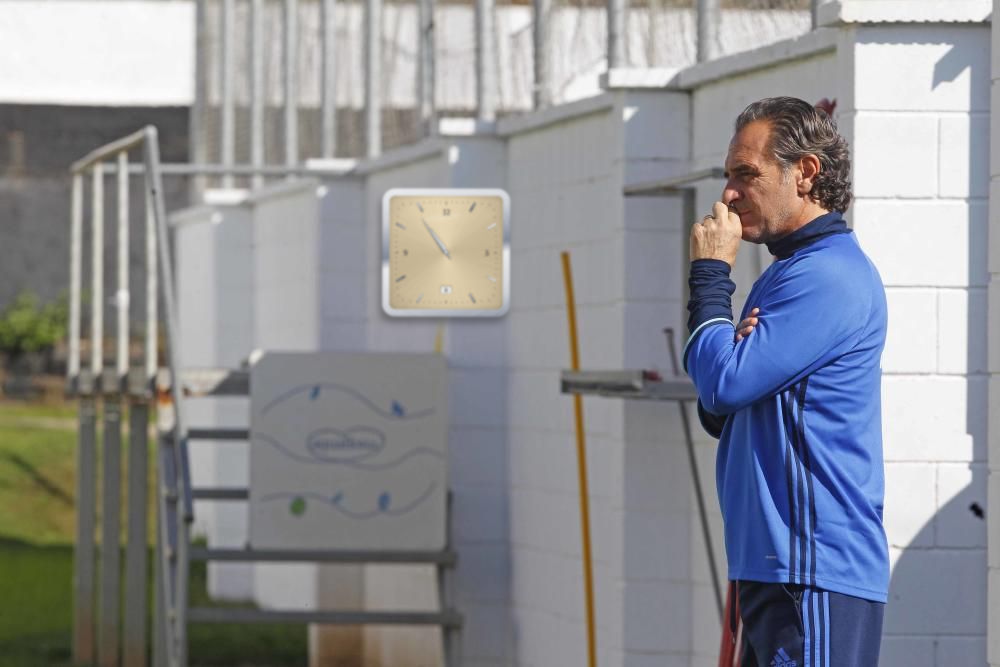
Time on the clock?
10:54
